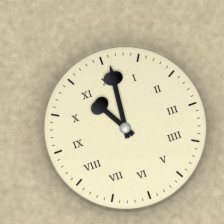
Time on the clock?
11:01
